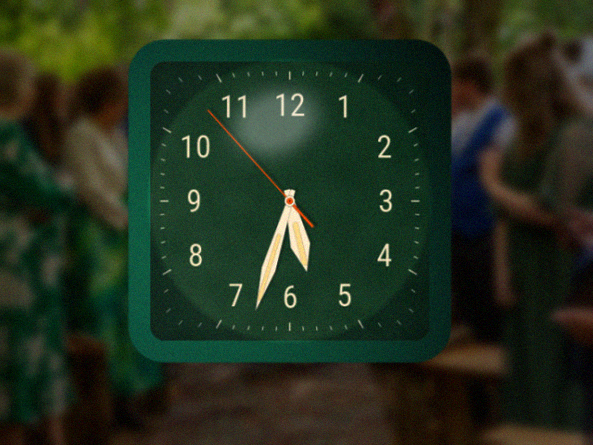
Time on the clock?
5:32:53
